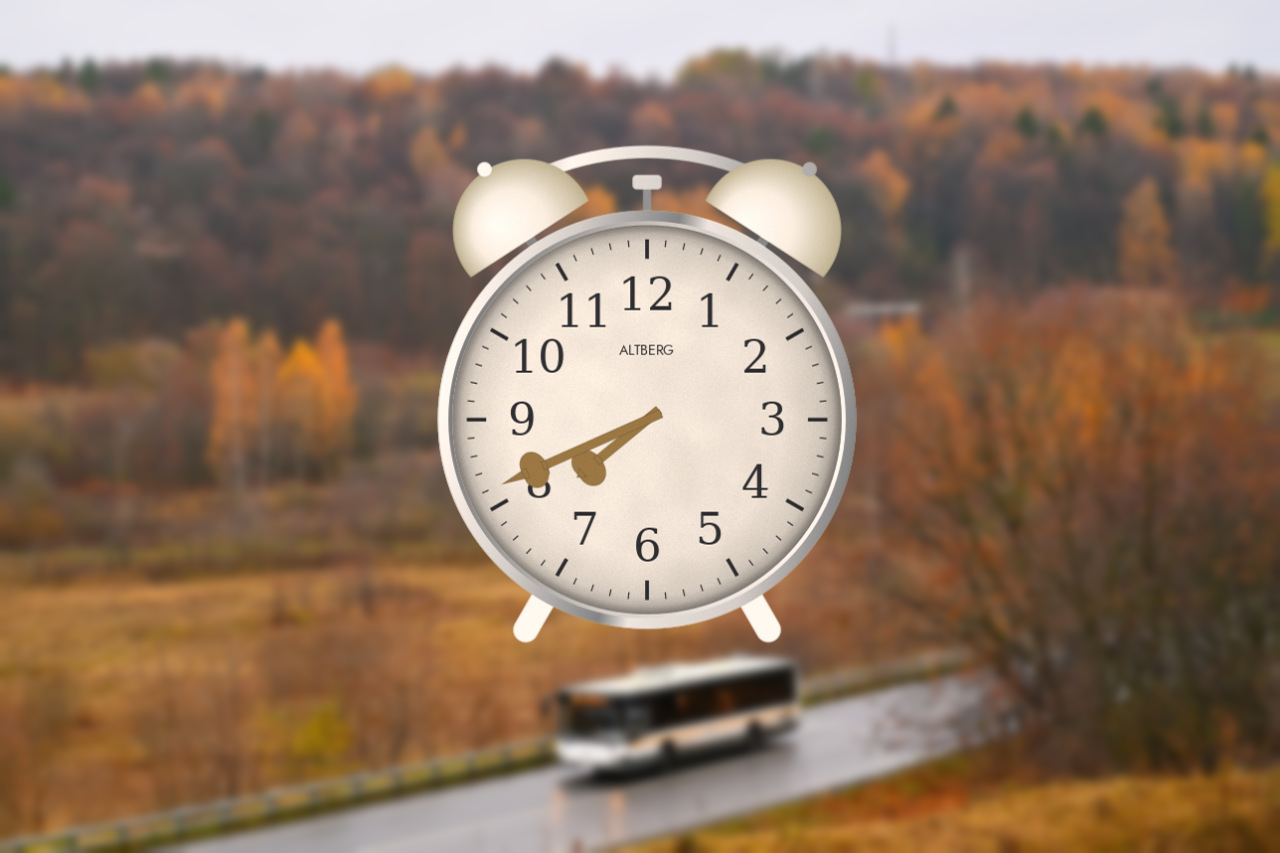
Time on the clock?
7:41
